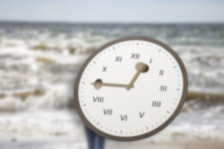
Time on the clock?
12:45
